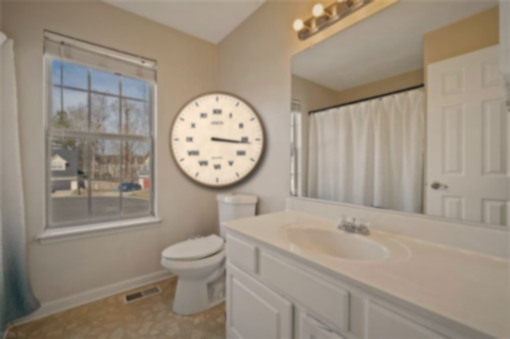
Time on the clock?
3:16
